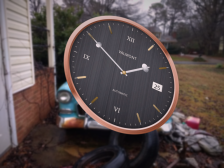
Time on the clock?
1:50
